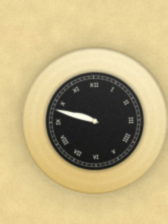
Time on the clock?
9:48
